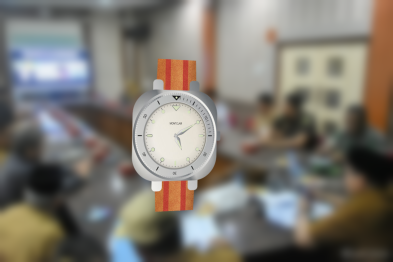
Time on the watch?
5:10
